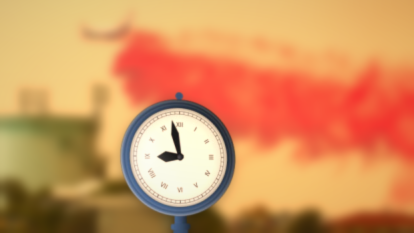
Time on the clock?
8:58
